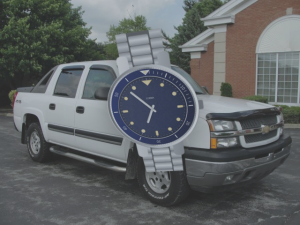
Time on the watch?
6:53
